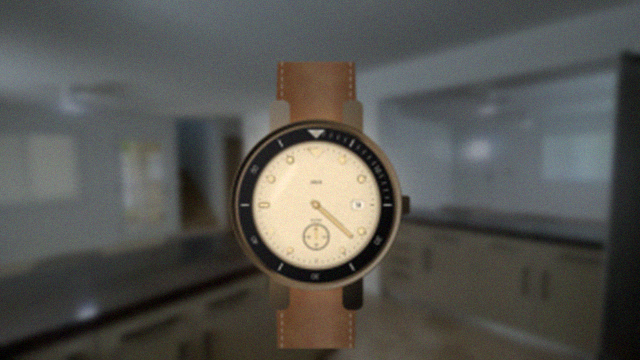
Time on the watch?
4:22
